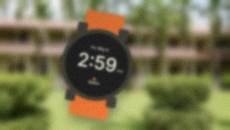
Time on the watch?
2:59
